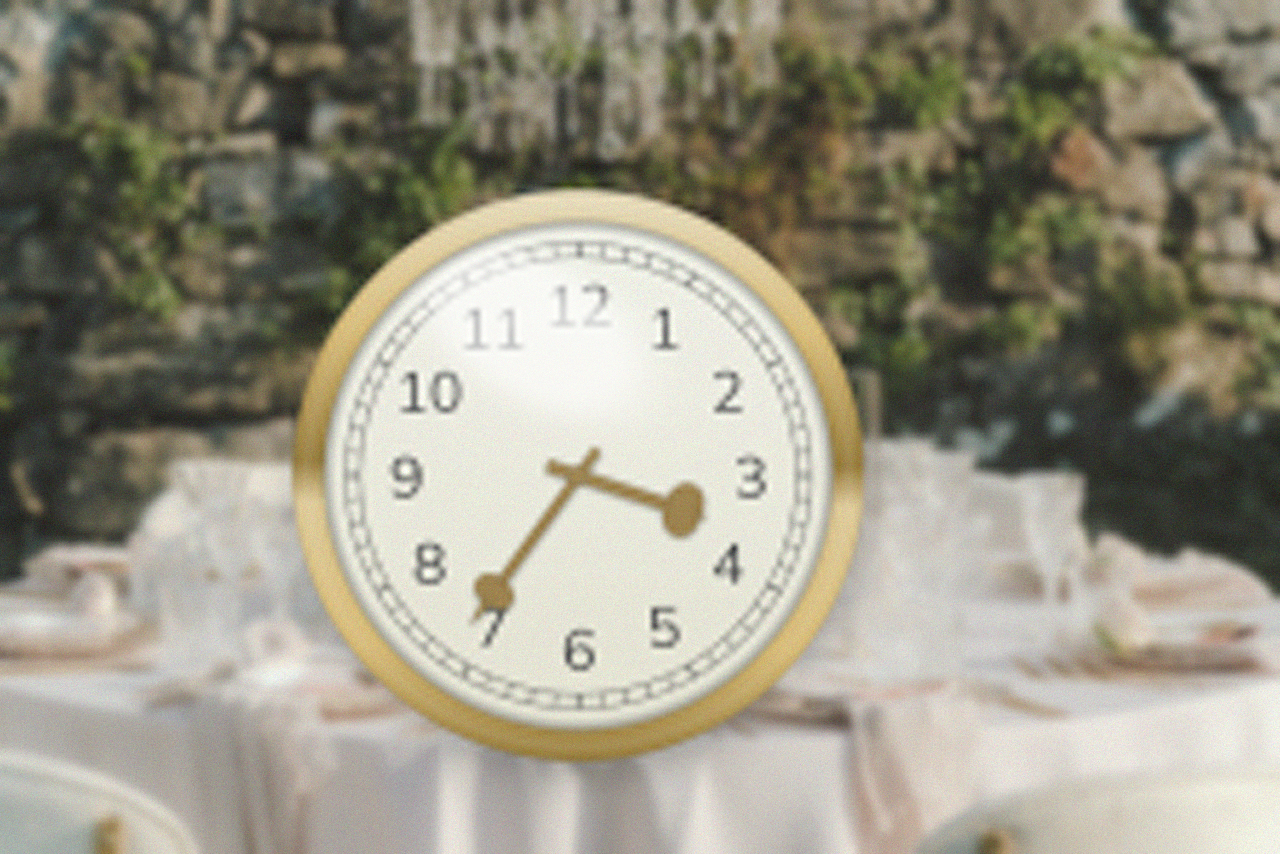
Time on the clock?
3:36
